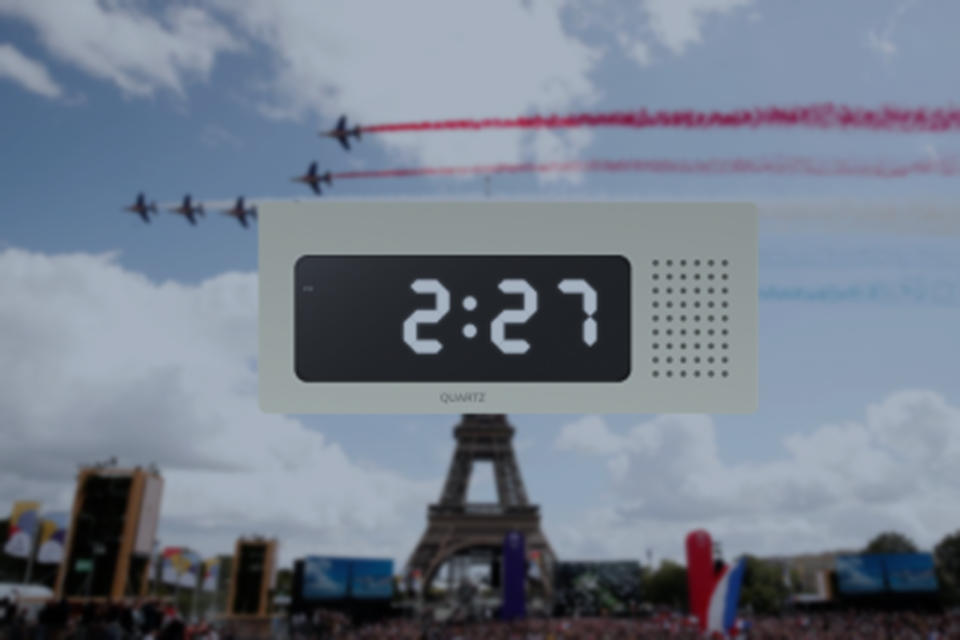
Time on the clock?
2:27
